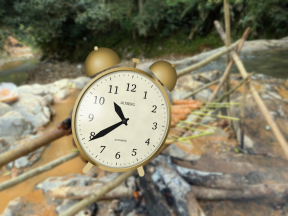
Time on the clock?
10:39
